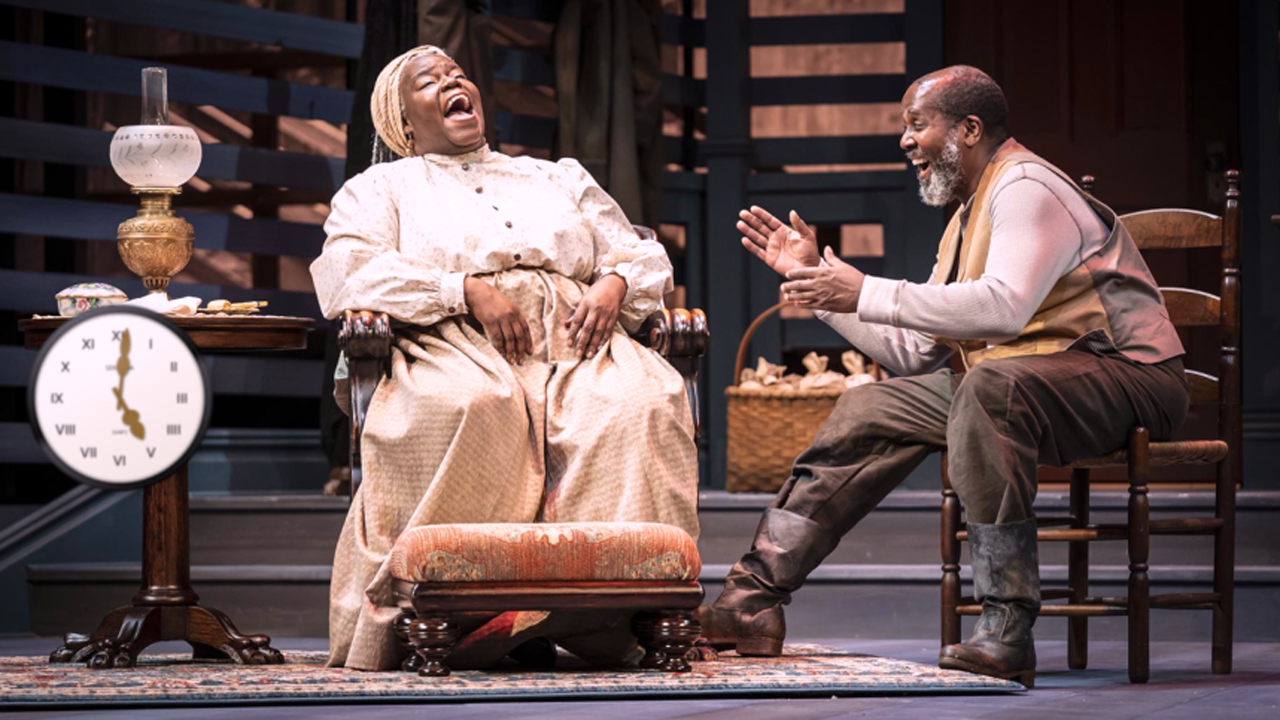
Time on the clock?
5:01
